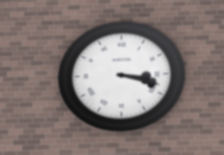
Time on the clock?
3:18
